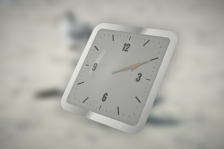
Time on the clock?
2:10
